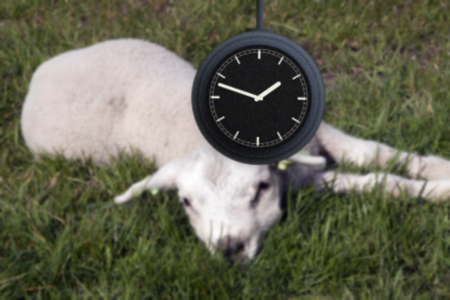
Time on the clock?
1:48
